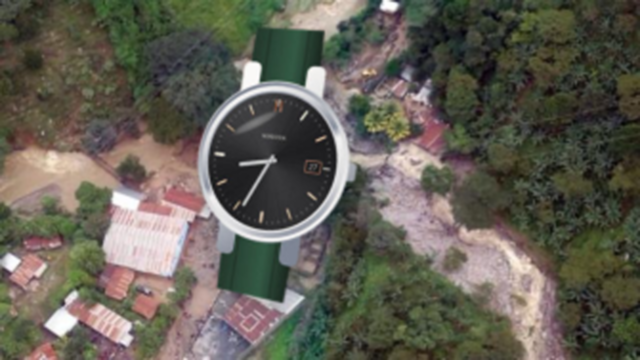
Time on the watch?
8:34
